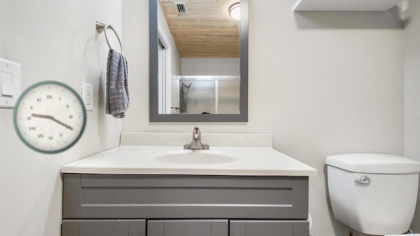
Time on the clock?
9:20
